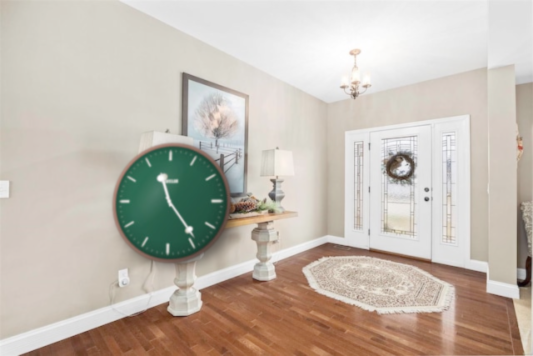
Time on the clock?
11:24
